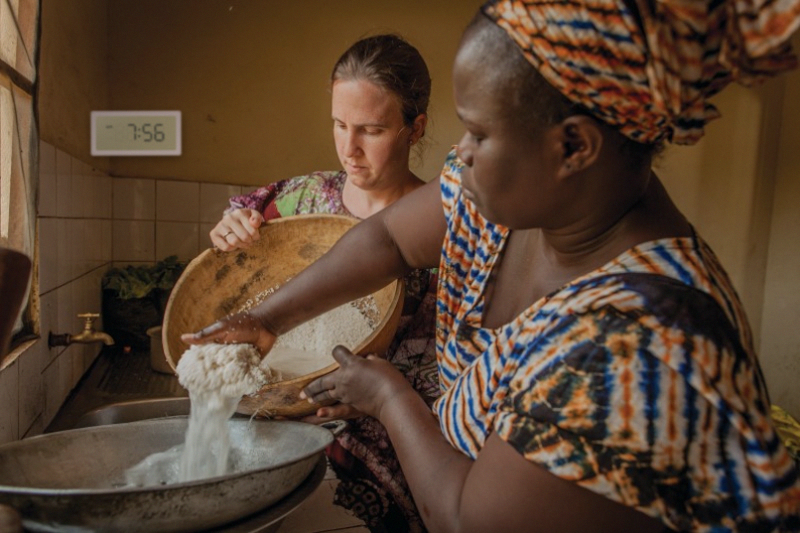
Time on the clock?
7:56
